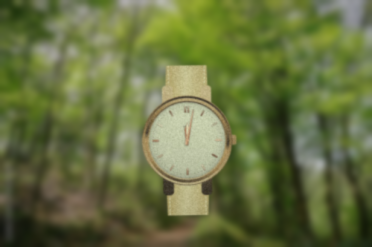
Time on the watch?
12:02
